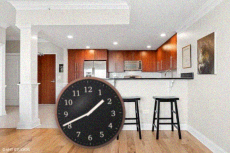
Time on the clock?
1:41
